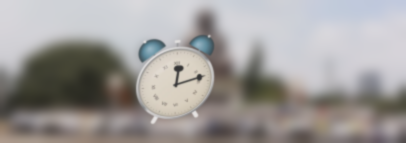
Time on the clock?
12:13
